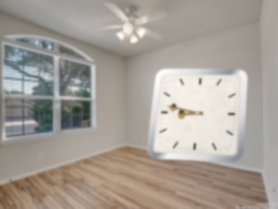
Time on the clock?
8:47
